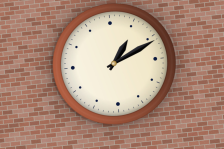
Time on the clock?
1:11
